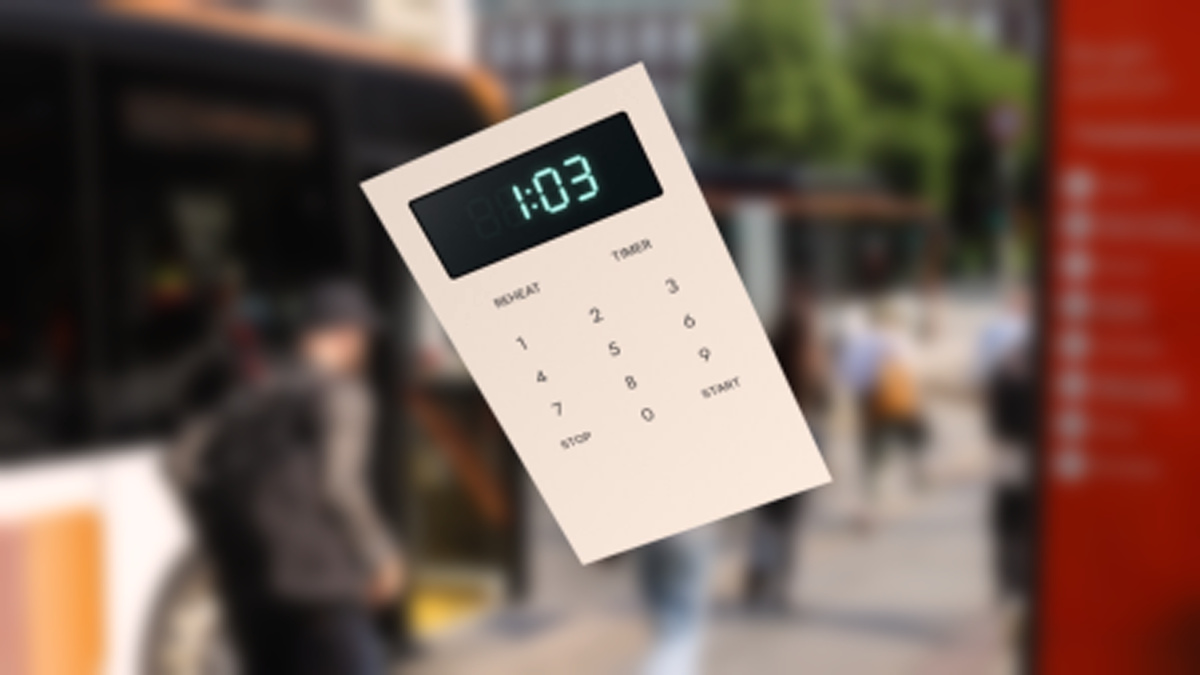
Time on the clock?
1:03
